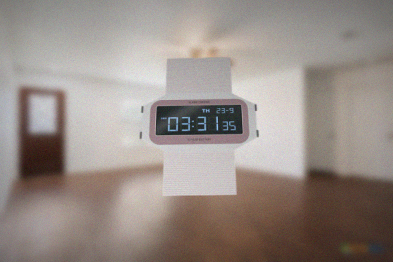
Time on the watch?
3:31:35
